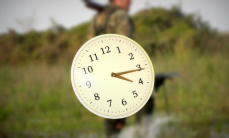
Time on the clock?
4:16
